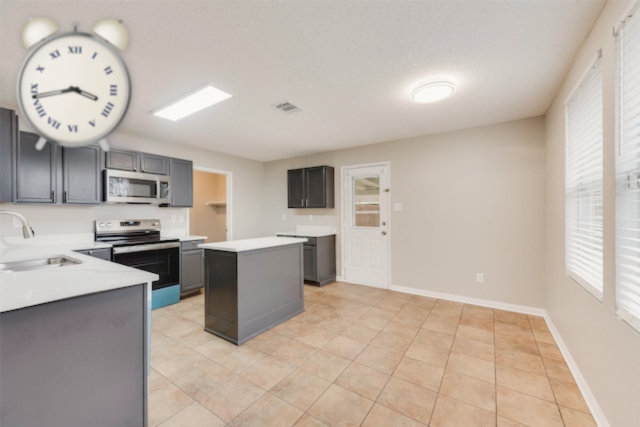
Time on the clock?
3:43
